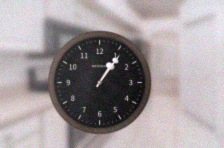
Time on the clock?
1:06
